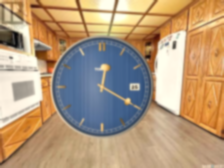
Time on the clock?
12:20
